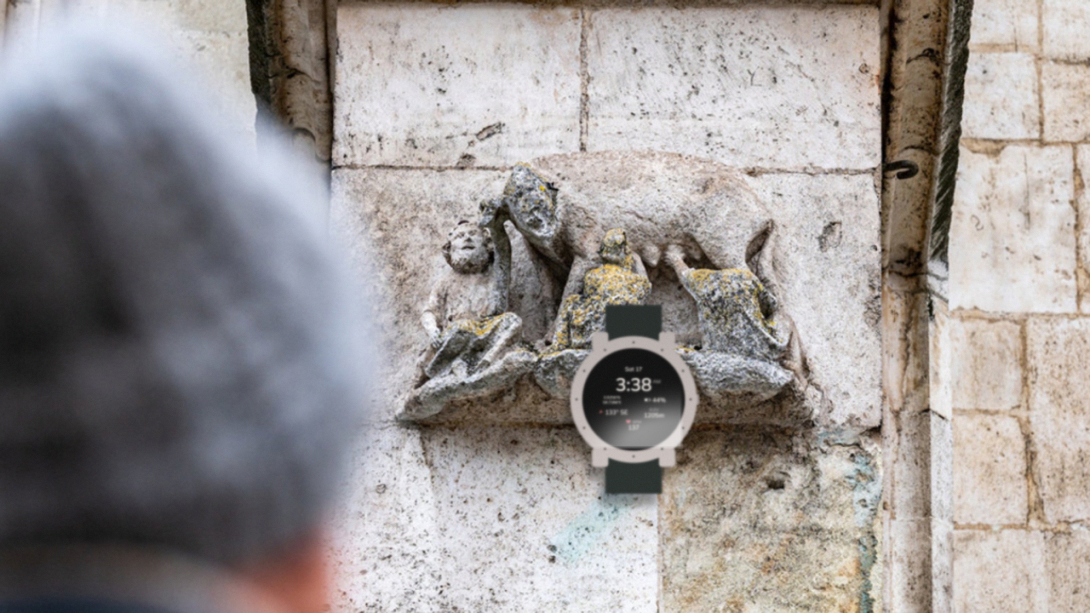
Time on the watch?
3:38
